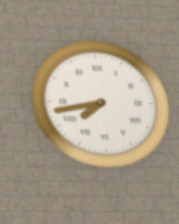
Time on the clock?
7:43
